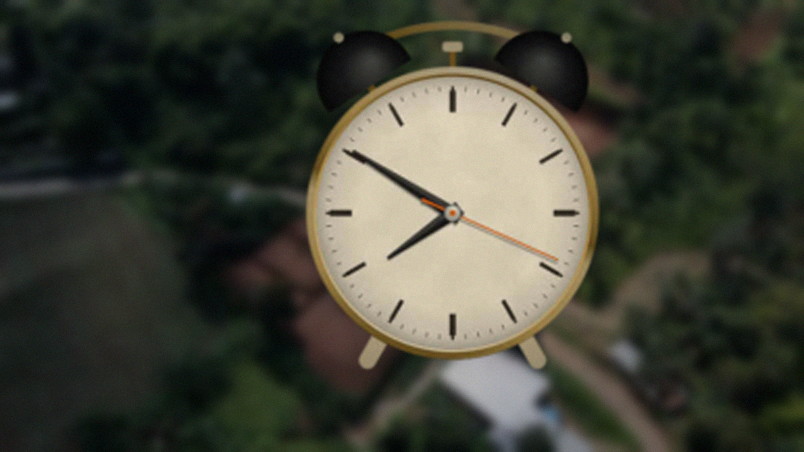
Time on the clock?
7:50:19
